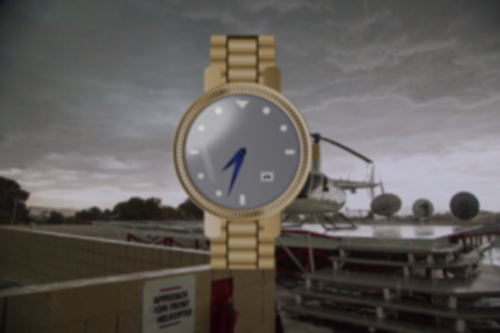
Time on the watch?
7:33
